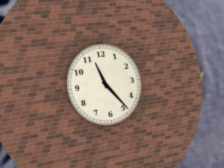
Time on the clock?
11:24
